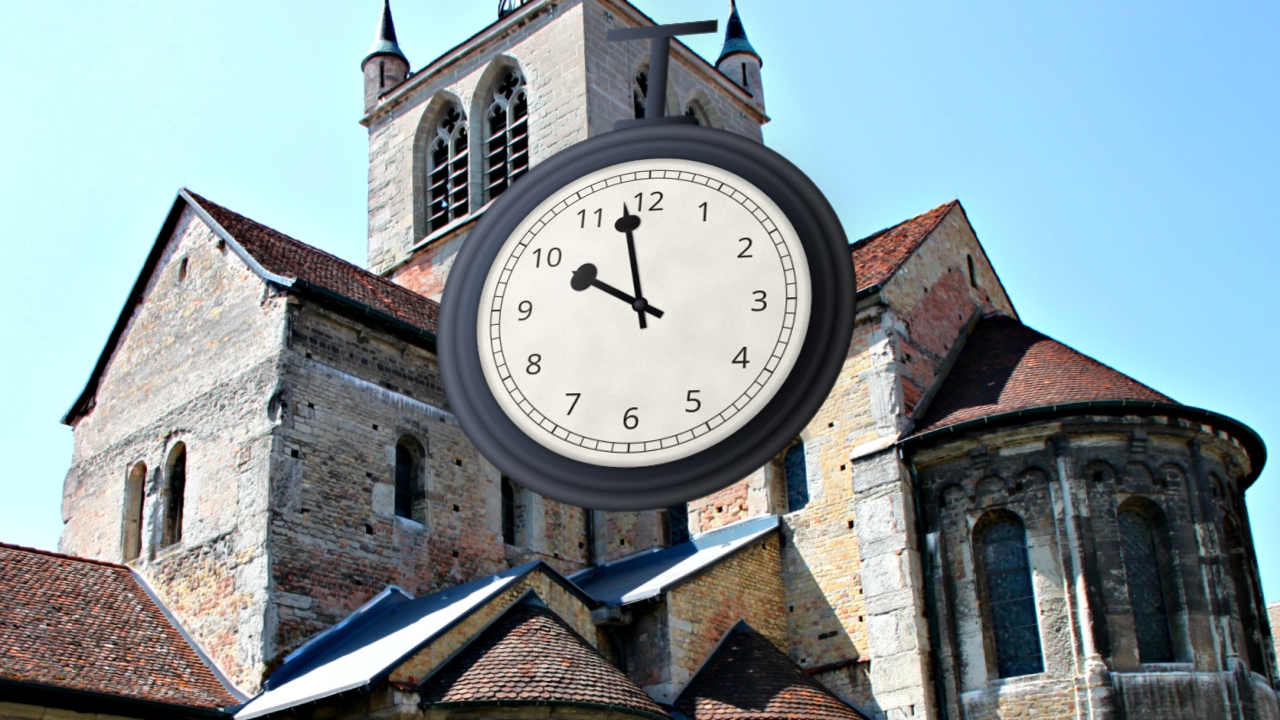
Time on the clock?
9:58
